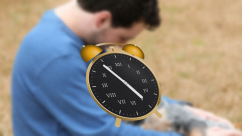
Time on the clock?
4:54
